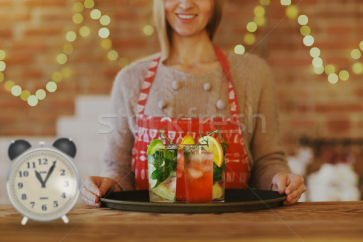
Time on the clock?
11:05
